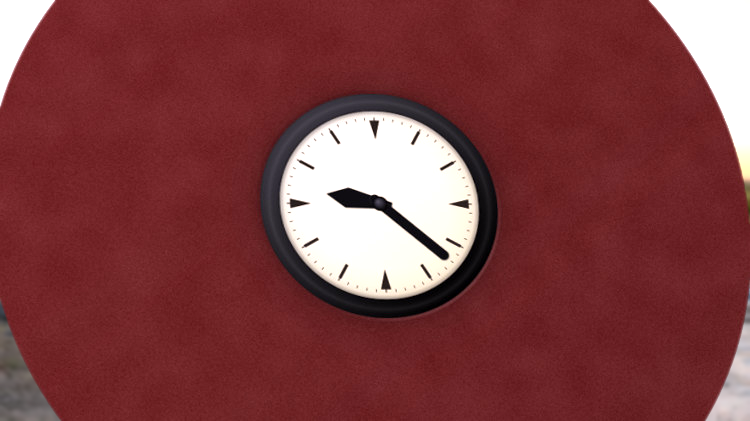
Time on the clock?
9:22
